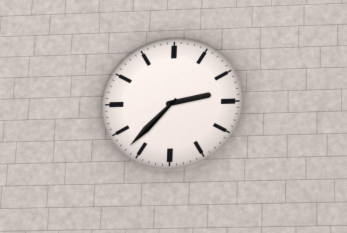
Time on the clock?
2:37
